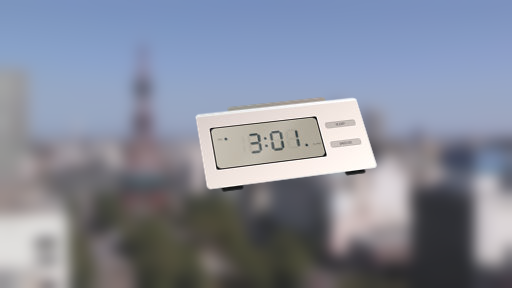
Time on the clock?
3:01
